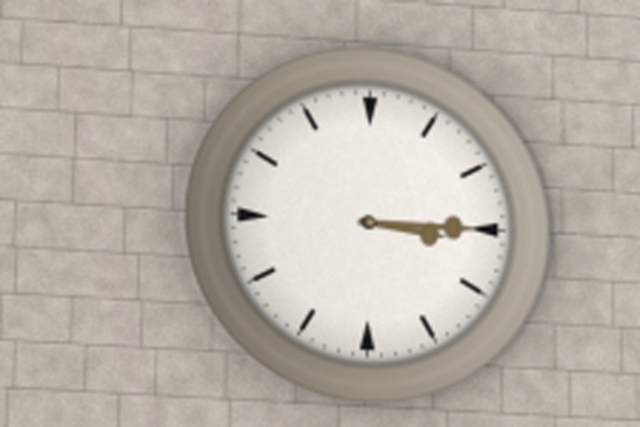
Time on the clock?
3:15
